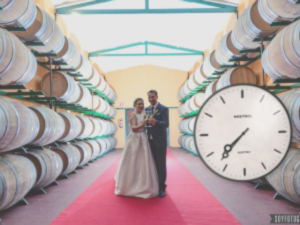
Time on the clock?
7:37
